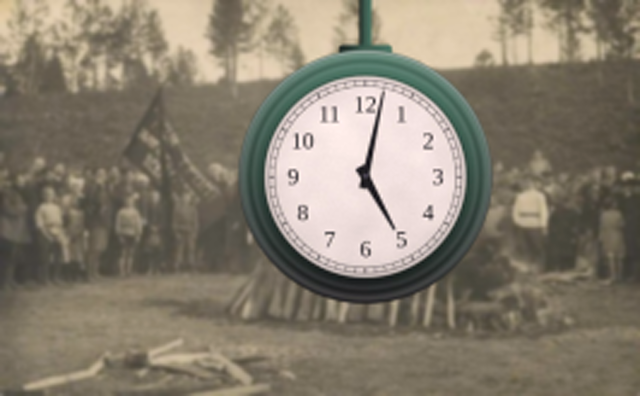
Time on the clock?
5:02
